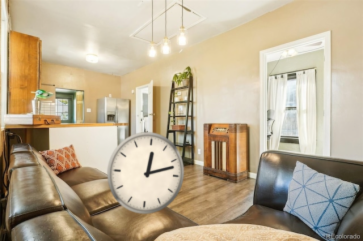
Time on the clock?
12:12
